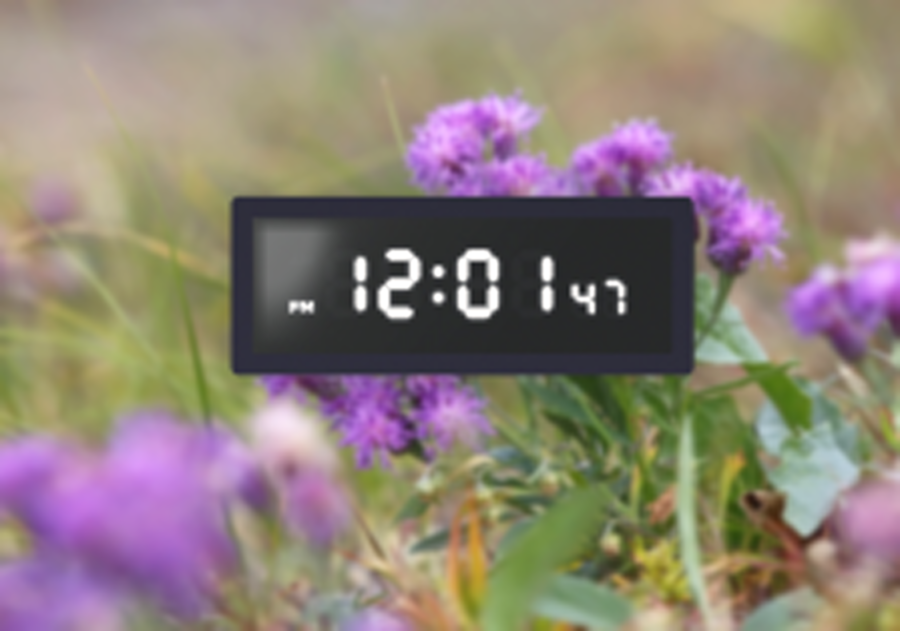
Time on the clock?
12:01:47
